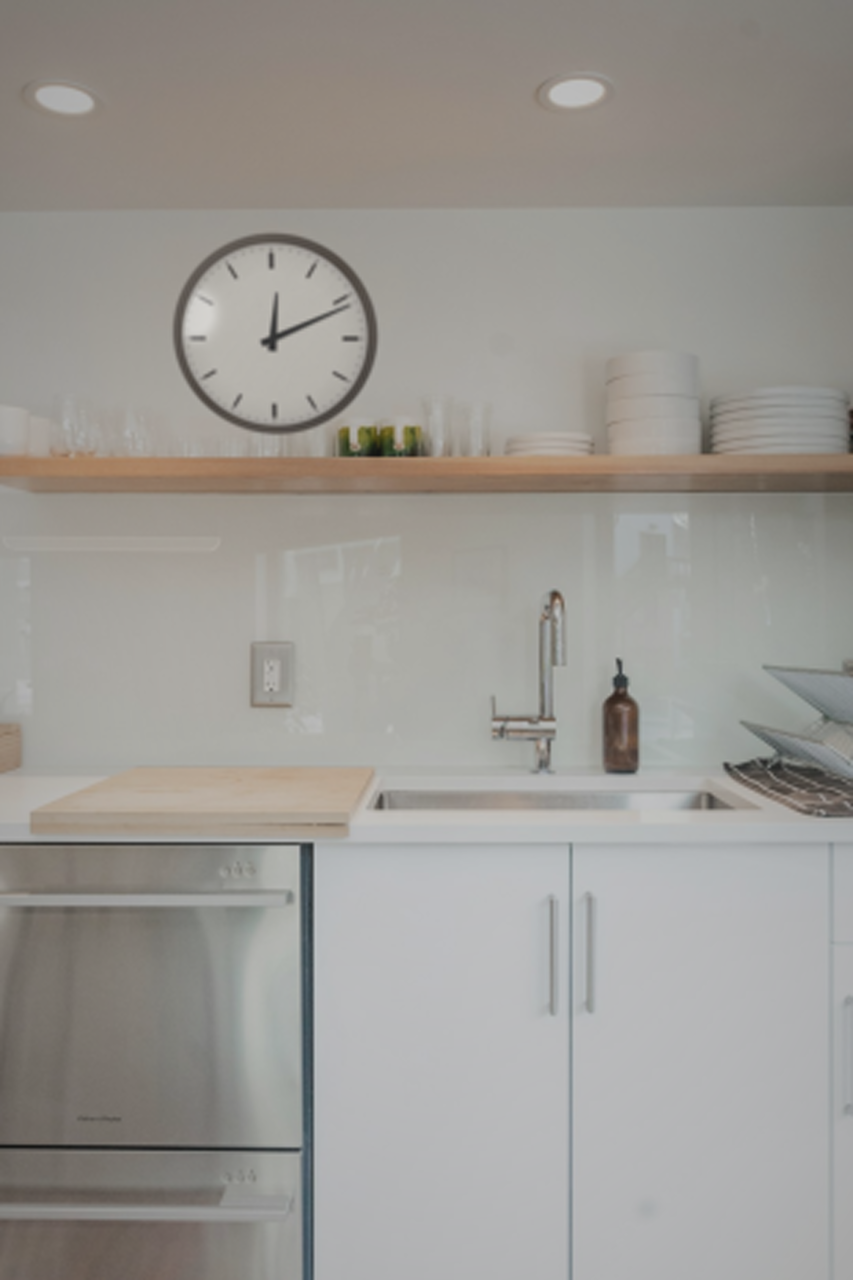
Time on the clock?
12:11
